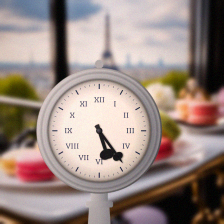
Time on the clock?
5:24
